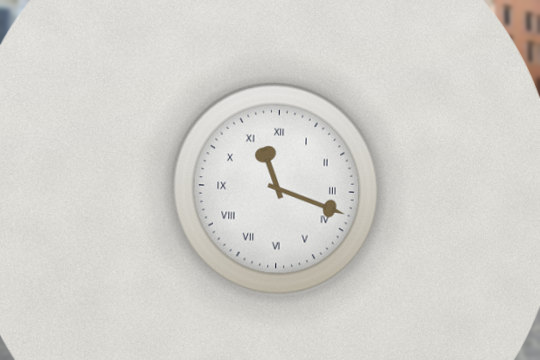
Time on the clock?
11:18
